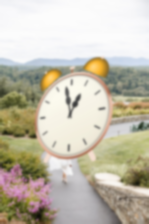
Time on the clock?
12:58
